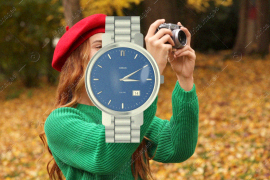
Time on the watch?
3:10
